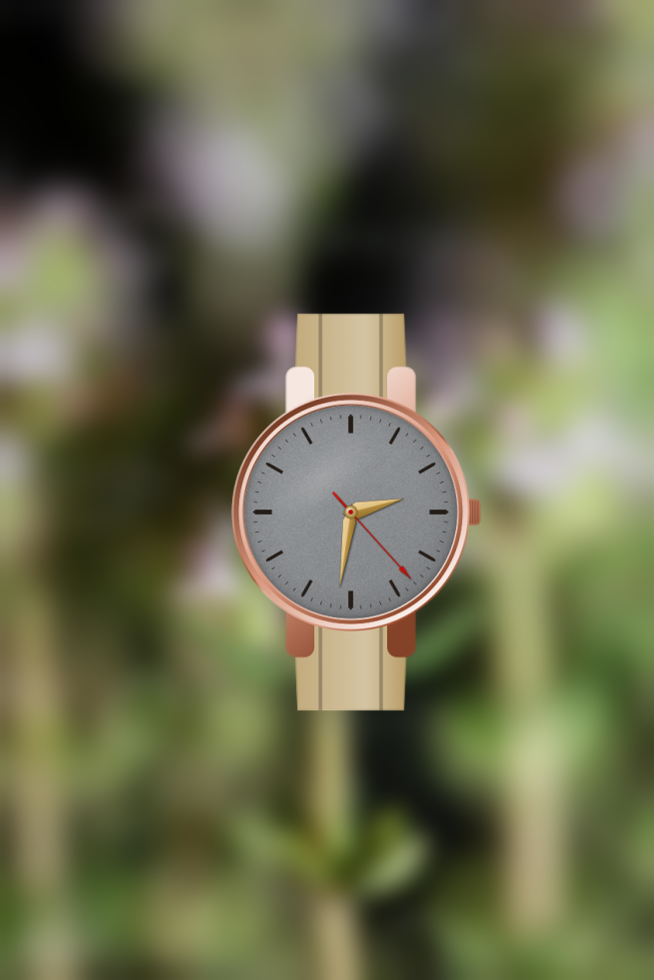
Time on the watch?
2:31:23
